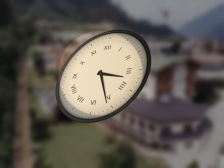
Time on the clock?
3:26
